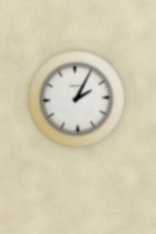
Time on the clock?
2:05
